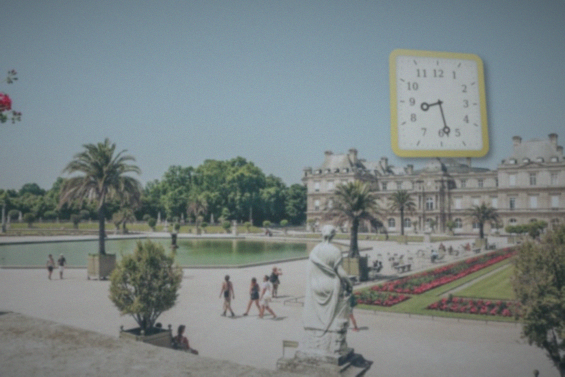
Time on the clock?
8:28
